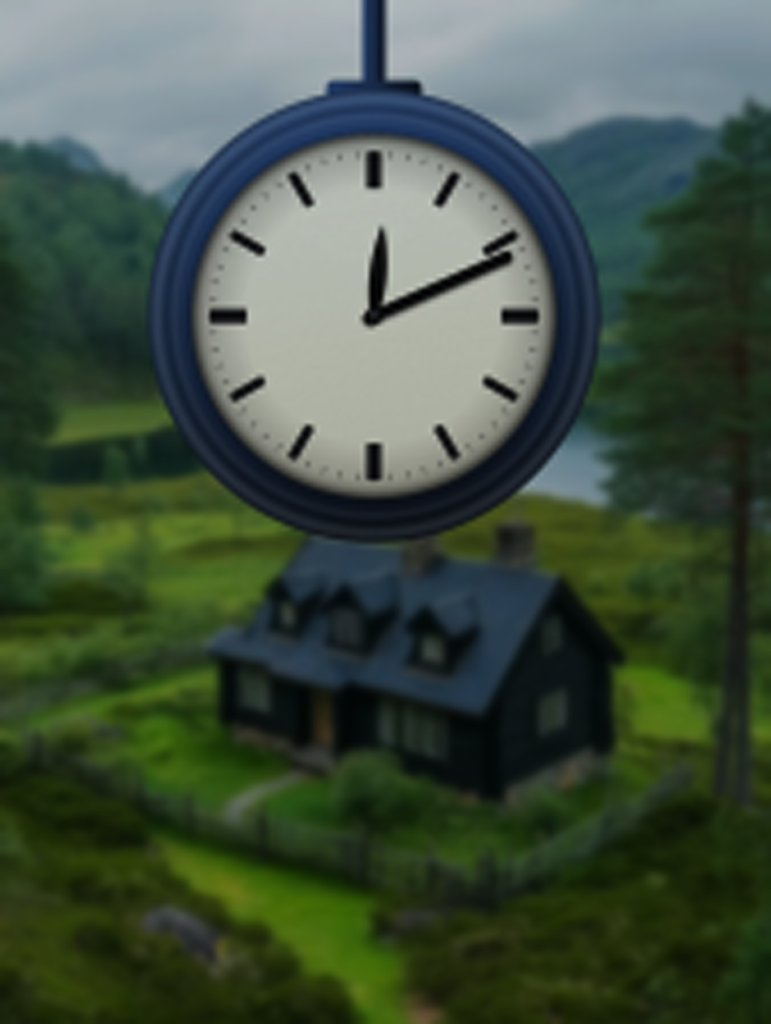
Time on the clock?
12:11
